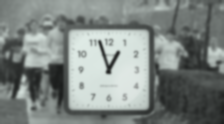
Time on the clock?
12:57
